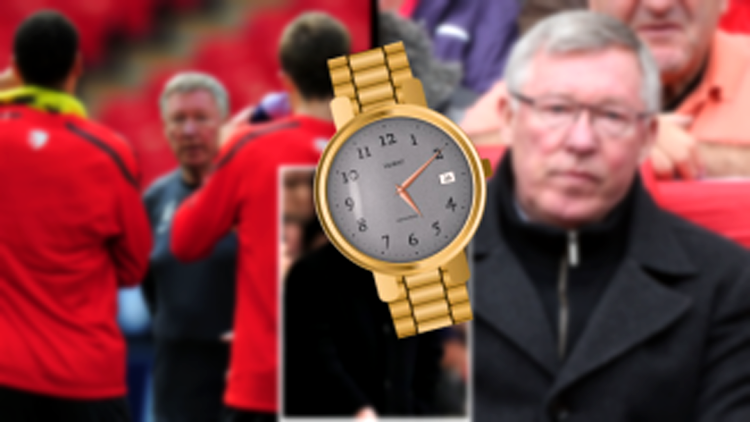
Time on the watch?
5:10
